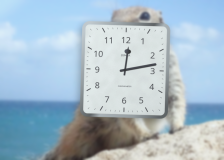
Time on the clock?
12:13
